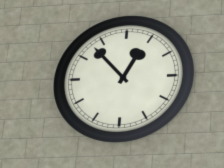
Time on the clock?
12:53
